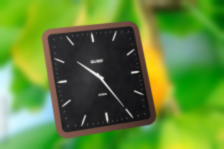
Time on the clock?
10:25
